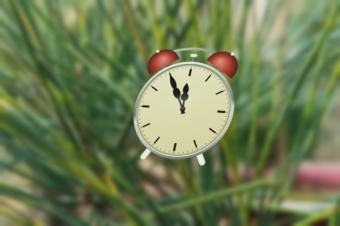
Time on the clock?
11:55
